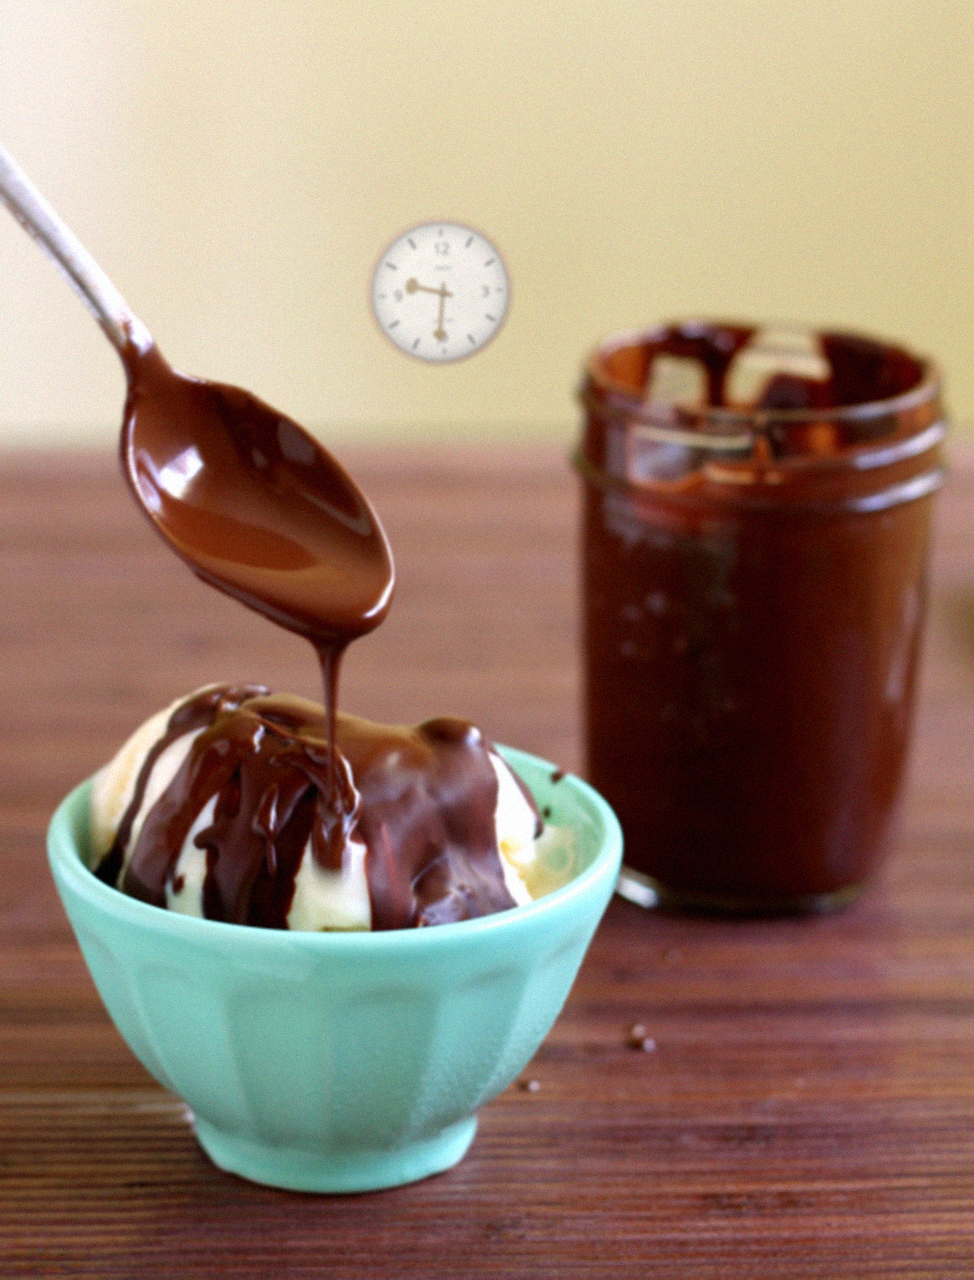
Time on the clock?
9:31
